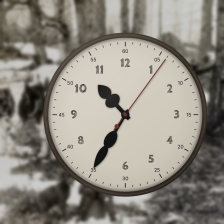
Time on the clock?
10:35:06
